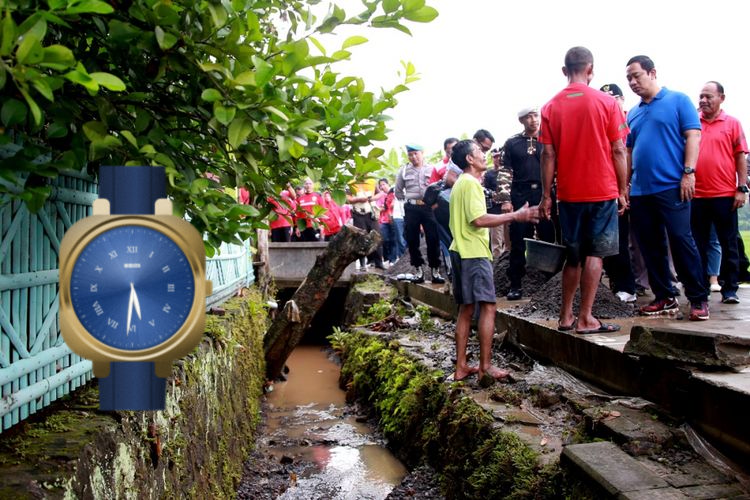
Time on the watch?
5:31
